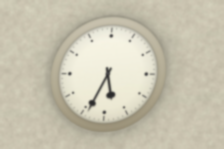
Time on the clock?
5:34
